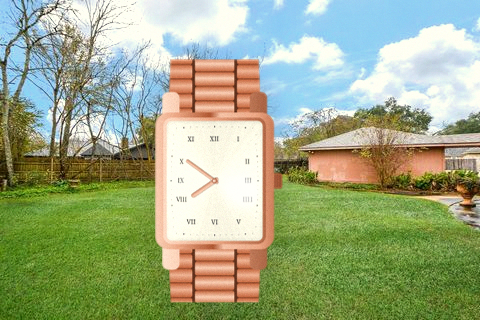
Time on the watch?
7:51
